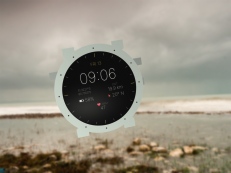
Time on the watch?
9:06
